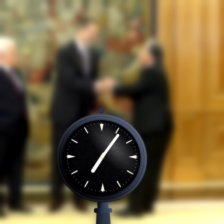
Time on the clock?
7:06
